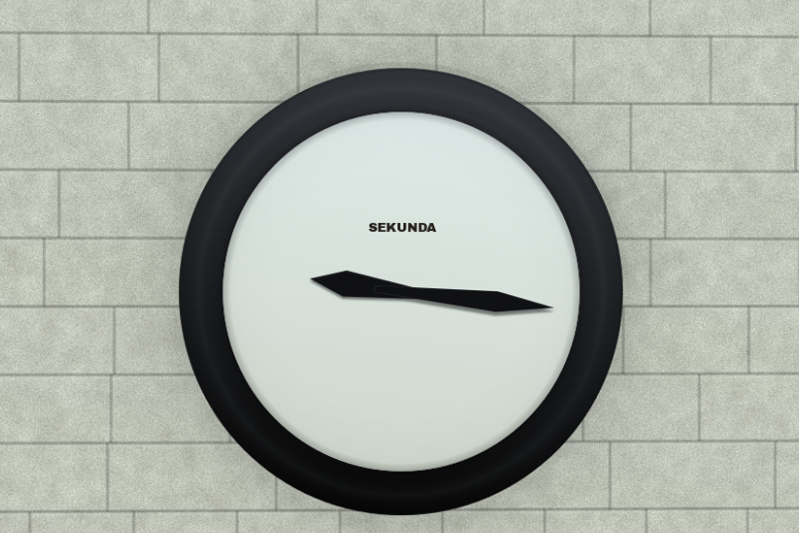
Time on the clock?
9:16
